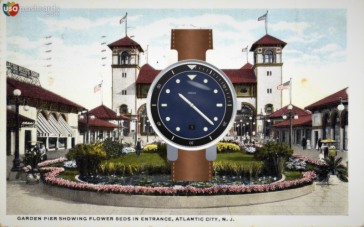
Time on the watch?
10:22
